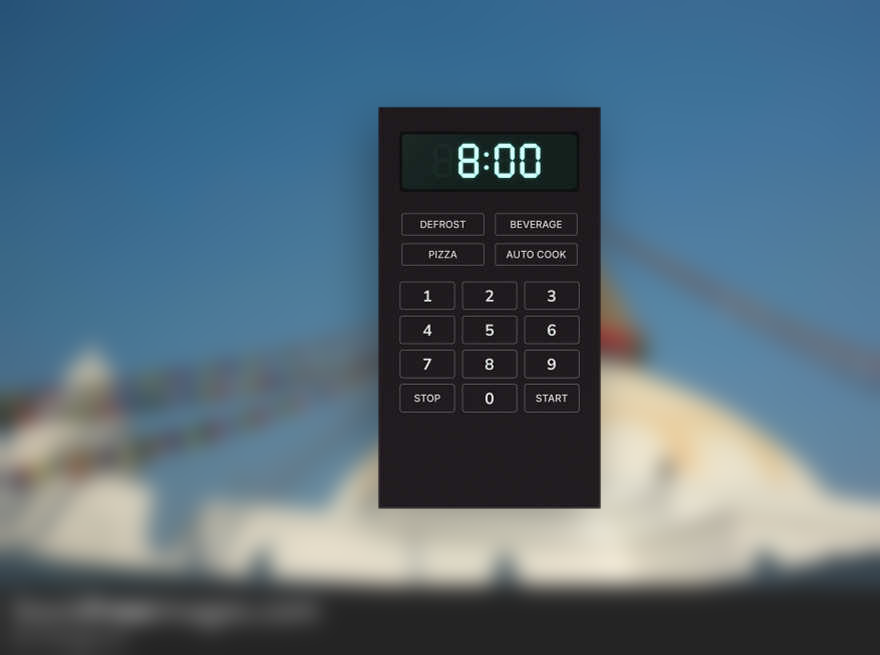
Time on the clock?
8:00
